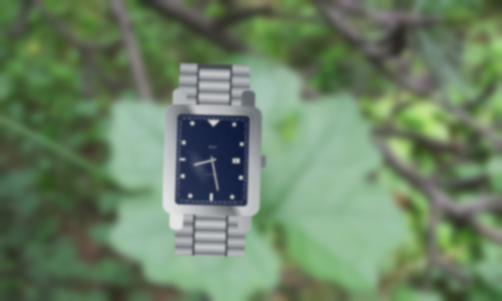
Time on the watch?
8:28
